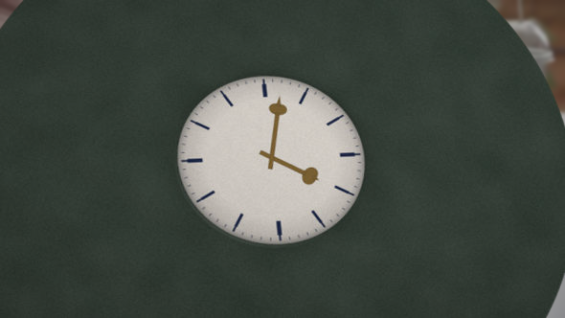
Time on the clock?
4:02
